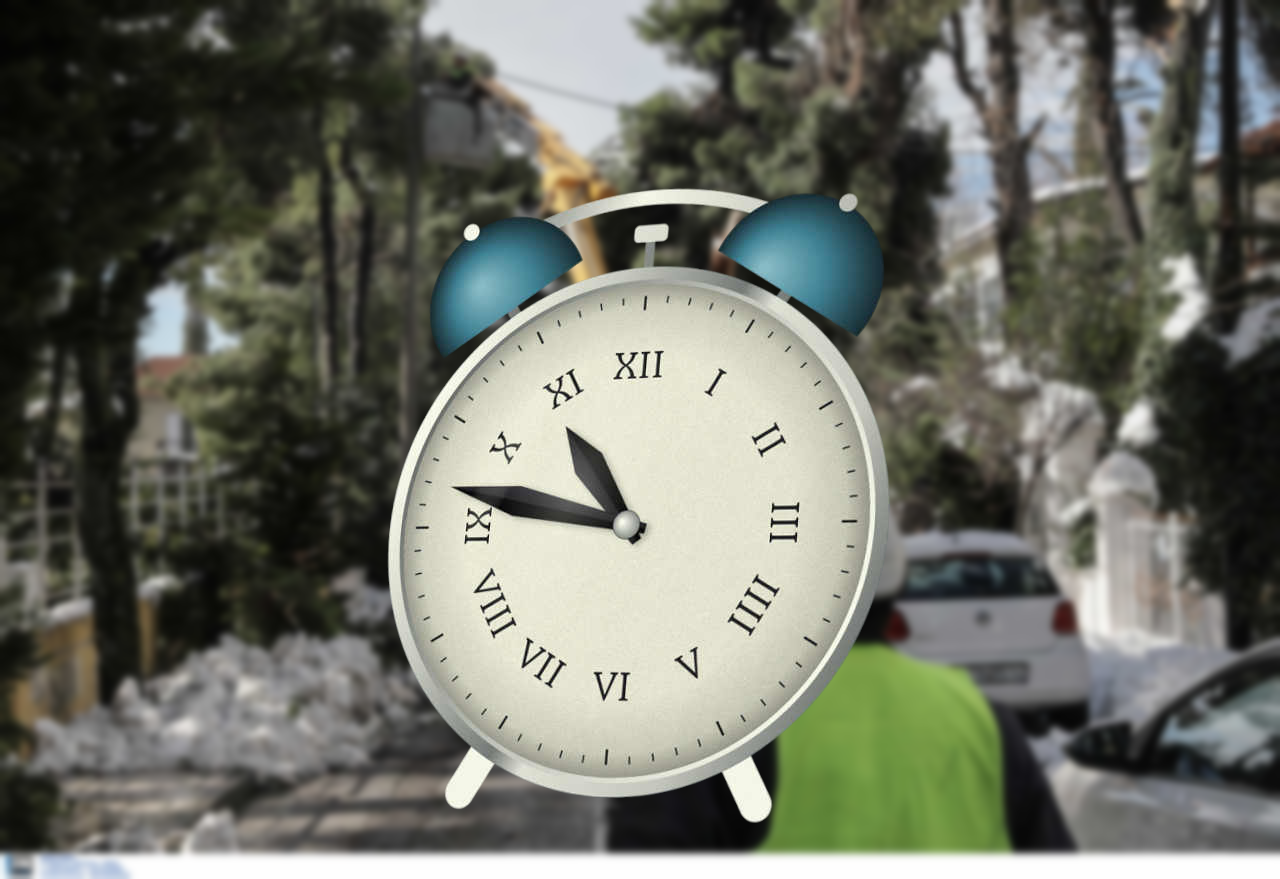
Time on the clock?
10:47
